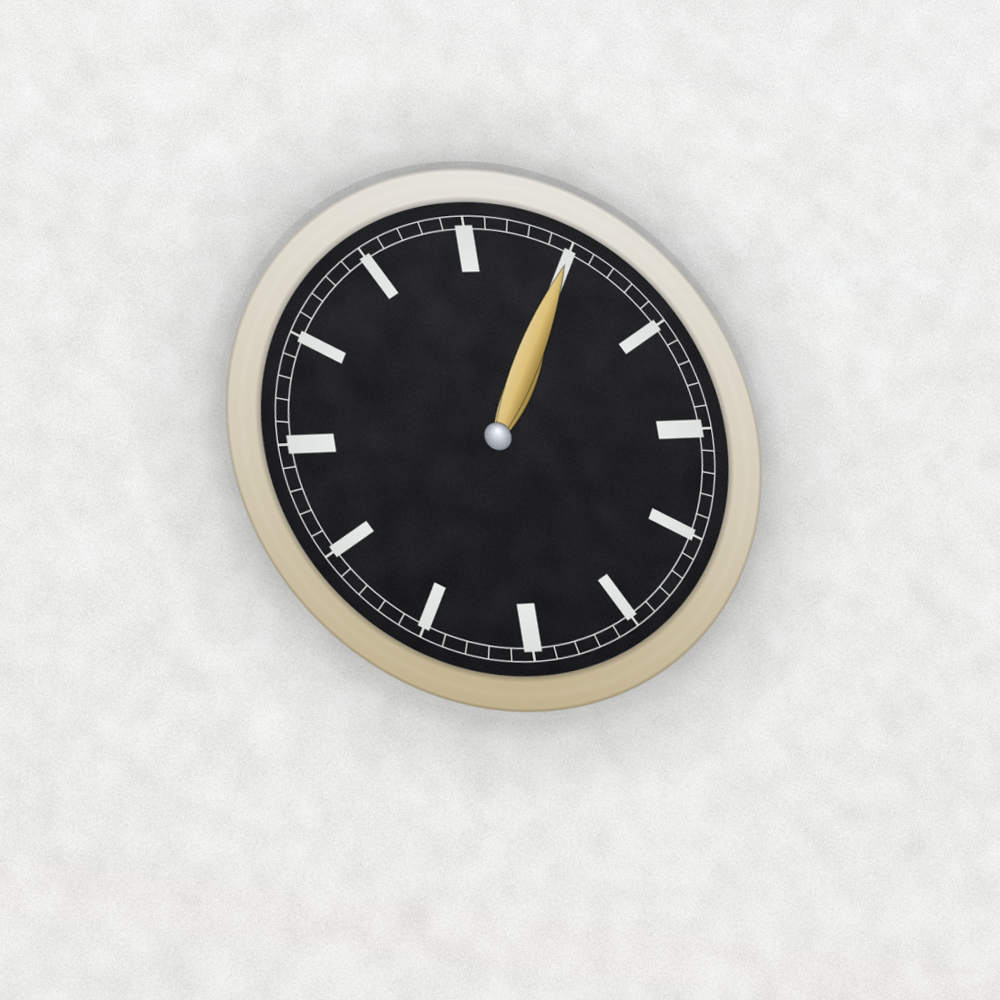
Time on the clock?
1:05
